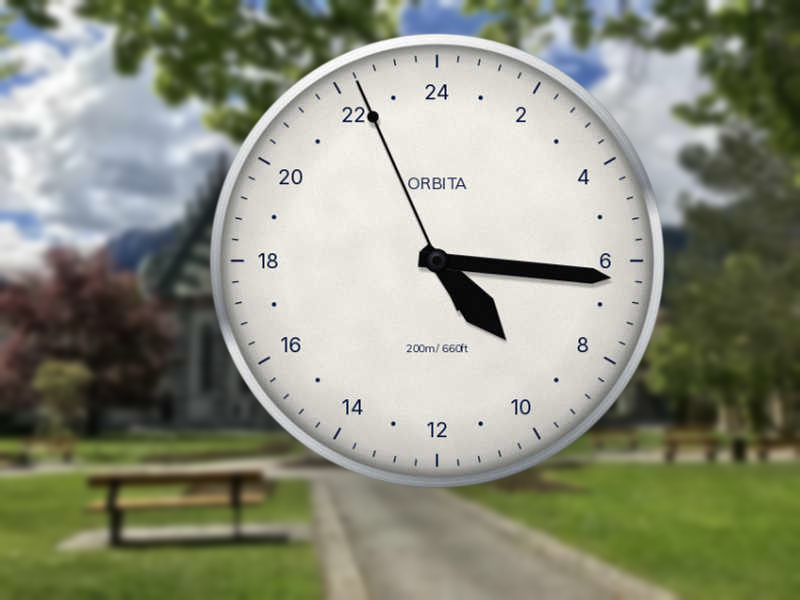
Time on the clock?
9:15:56
